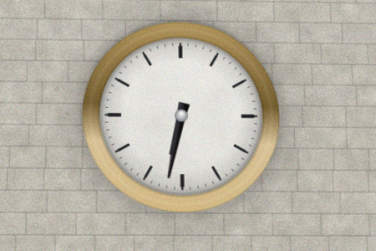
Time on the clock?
6:32
